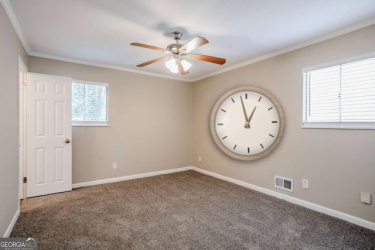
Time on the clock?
12:58
